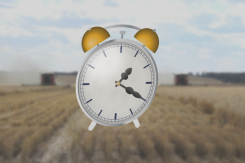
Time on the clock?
1:20
